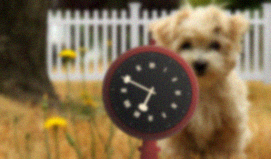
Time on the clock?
6:49
